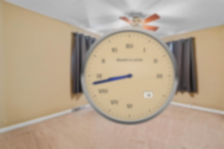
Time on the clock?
8:43
